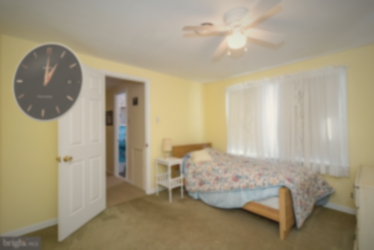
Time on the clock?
1:00
